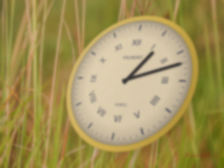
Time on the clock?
1:12
